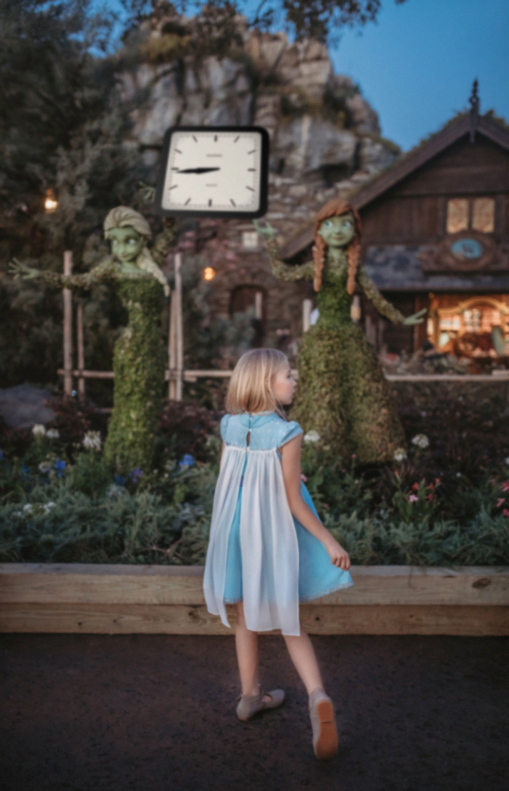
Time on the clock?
8:44
